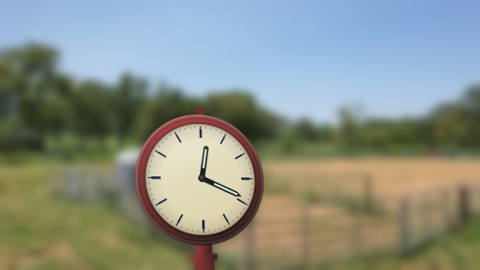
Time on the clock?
12:19
